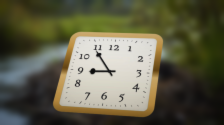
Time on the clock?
8:54
